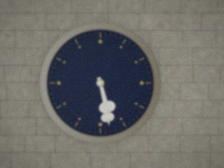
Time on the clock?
5:28
